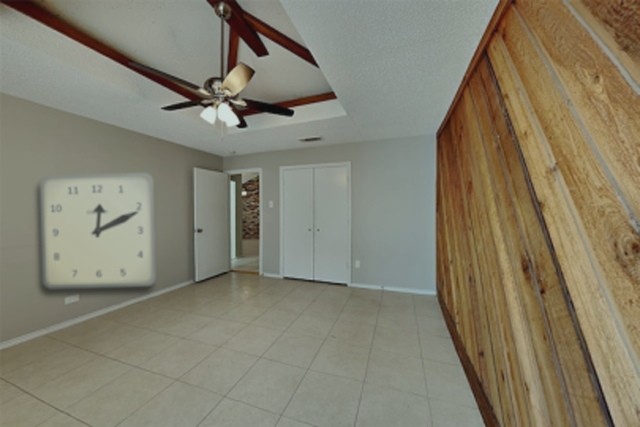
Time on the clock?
12:11
